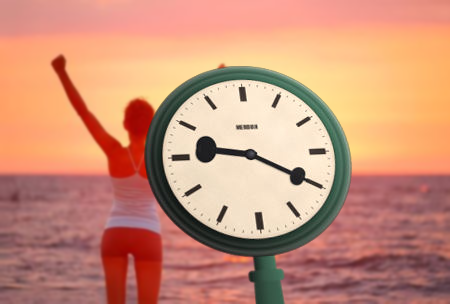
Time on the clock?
9:20
